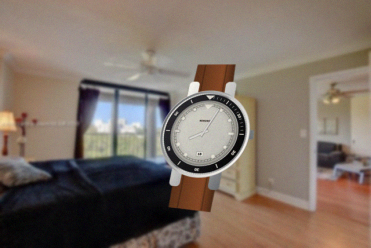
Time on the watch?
8:04
